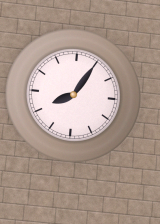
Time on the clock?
8:05
